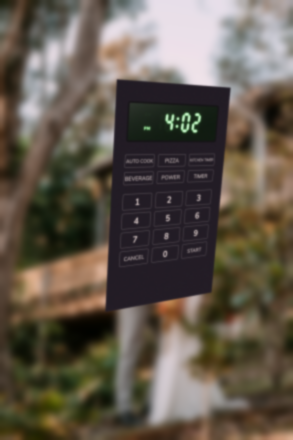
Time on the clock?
4:02
